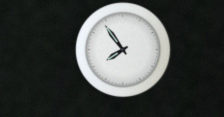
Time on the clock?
7:54
